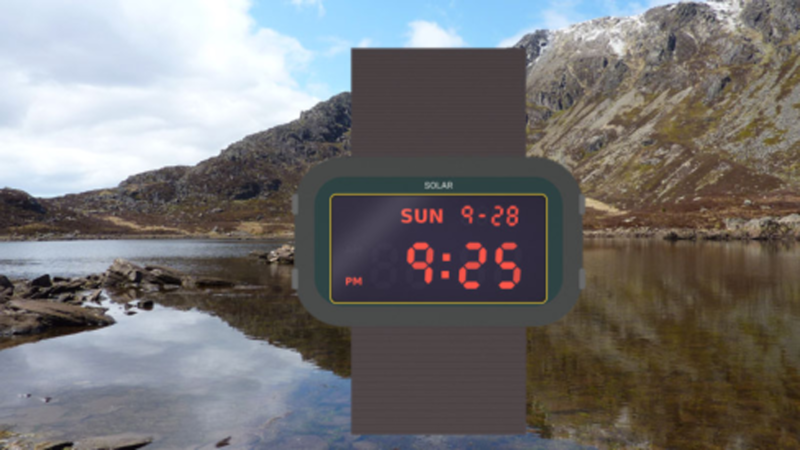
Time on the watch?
9:25
